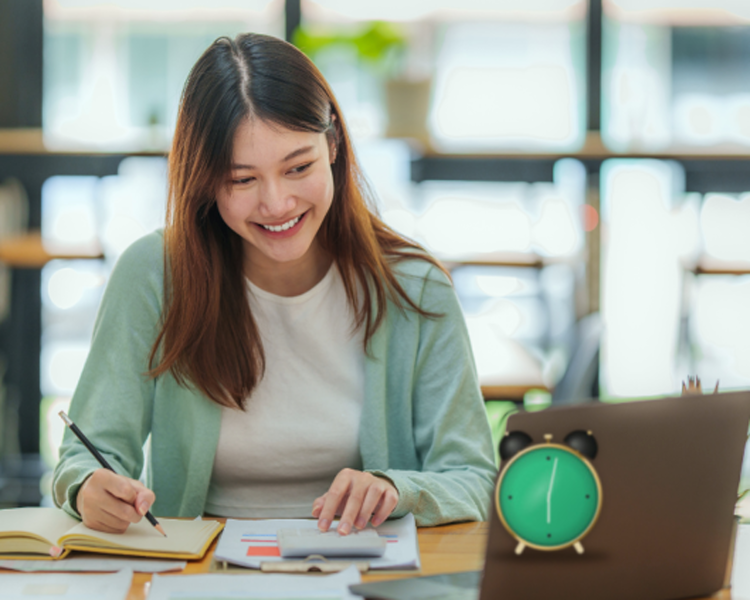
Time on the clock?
6:02
